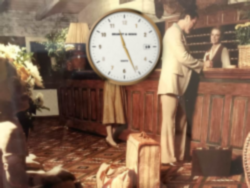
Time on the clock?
11:26
